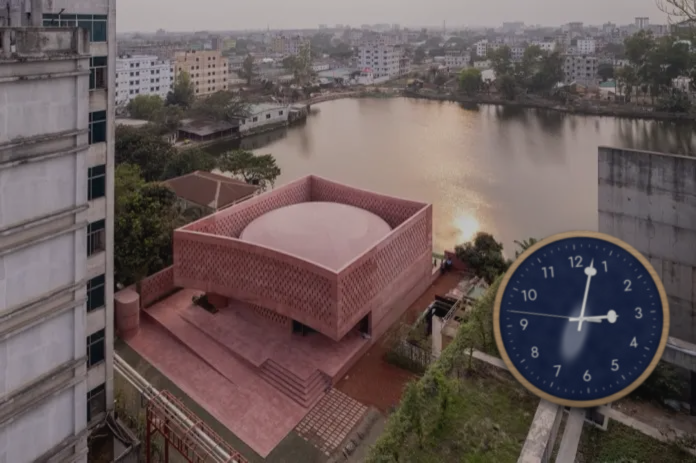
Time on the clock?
3:02:47
